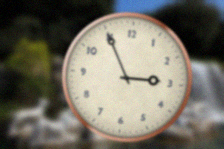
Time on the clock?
2:55
